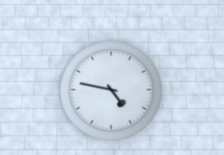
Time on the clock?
4:47
